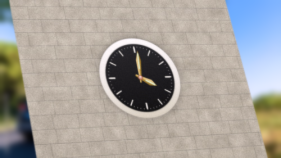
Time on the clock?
4:01
